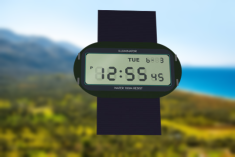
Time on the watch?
12:55:45
